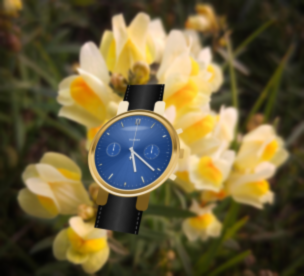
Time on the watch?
5:21
